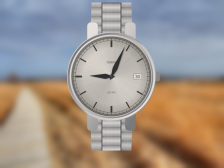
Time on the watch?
9:04
